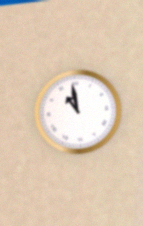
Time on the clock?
10:59
